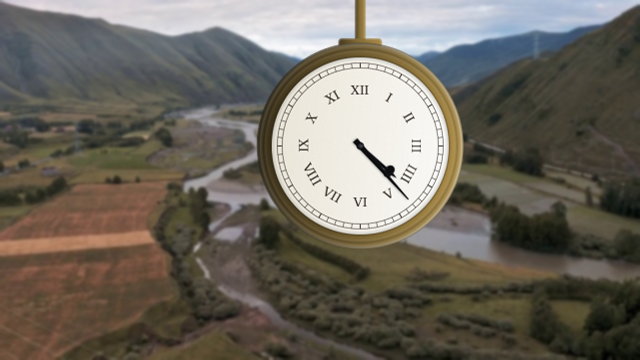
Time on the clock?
4:23
